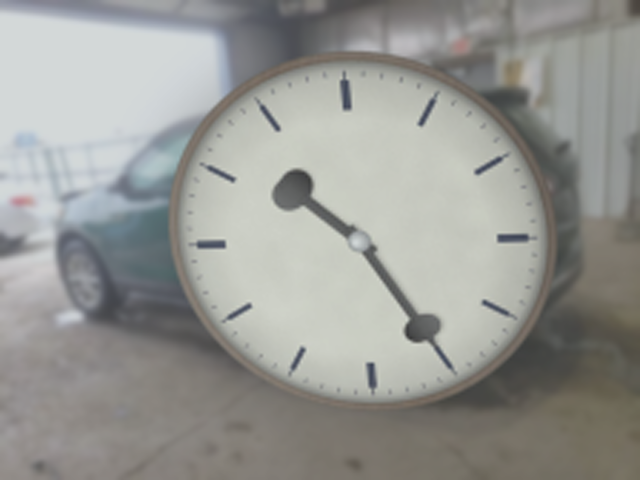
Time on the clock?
10:25
